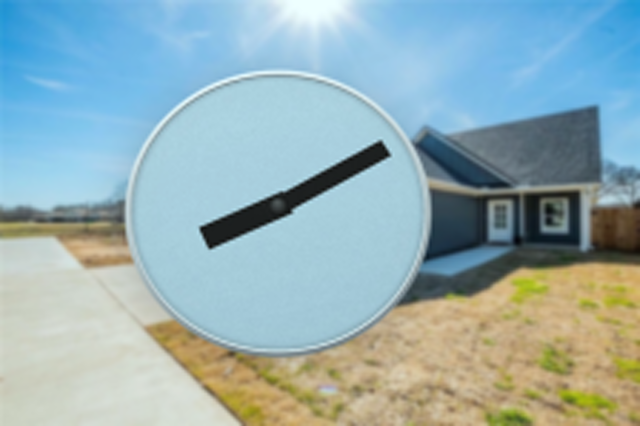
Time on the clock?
8:10
